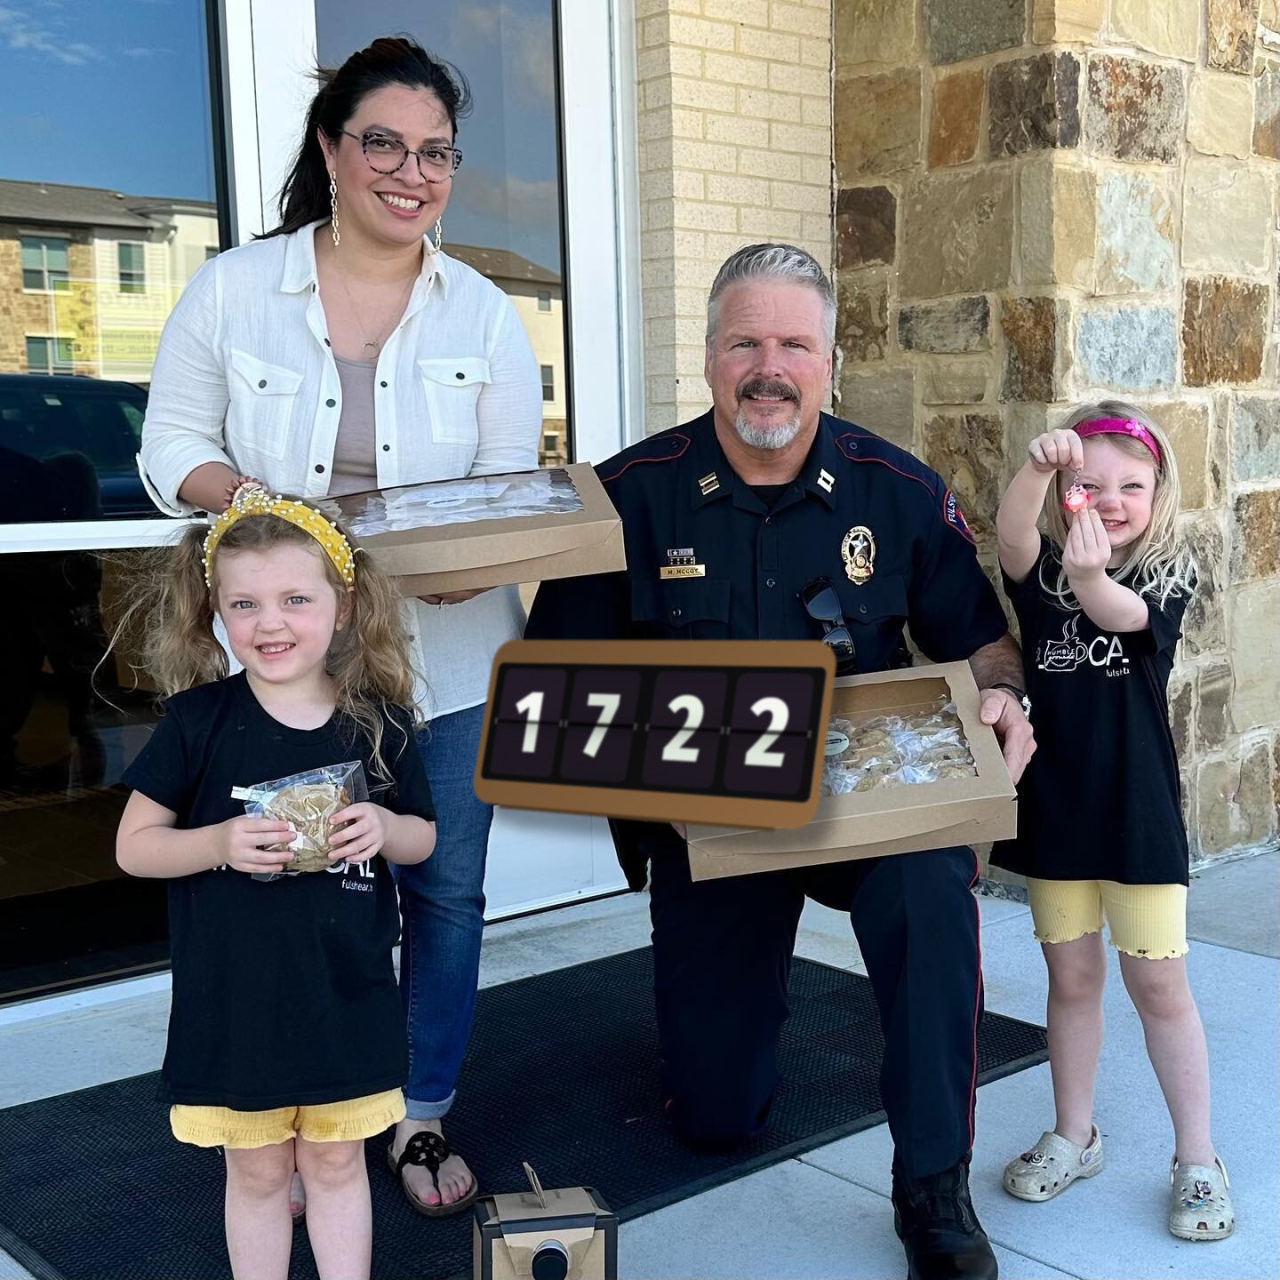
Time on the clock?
17:22
